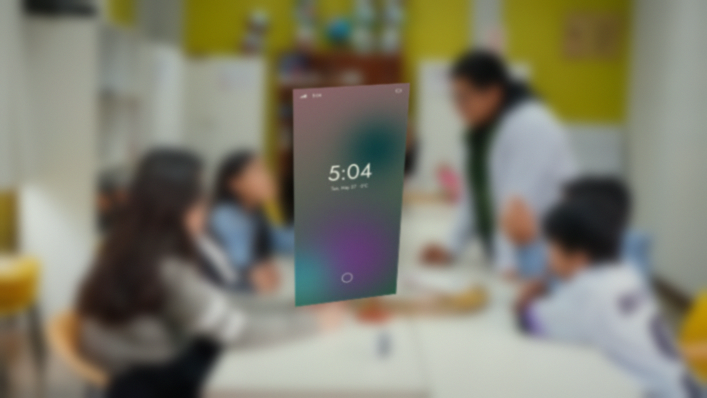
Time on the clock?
5:04
